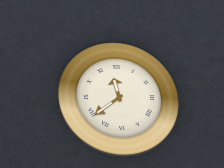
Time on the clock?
11:39
